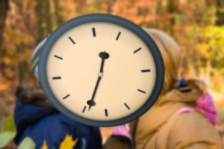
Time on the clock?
12:34
